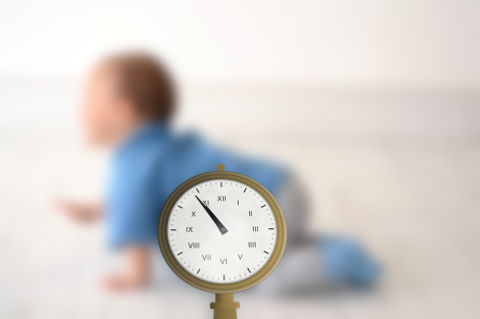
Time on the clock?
10:54
